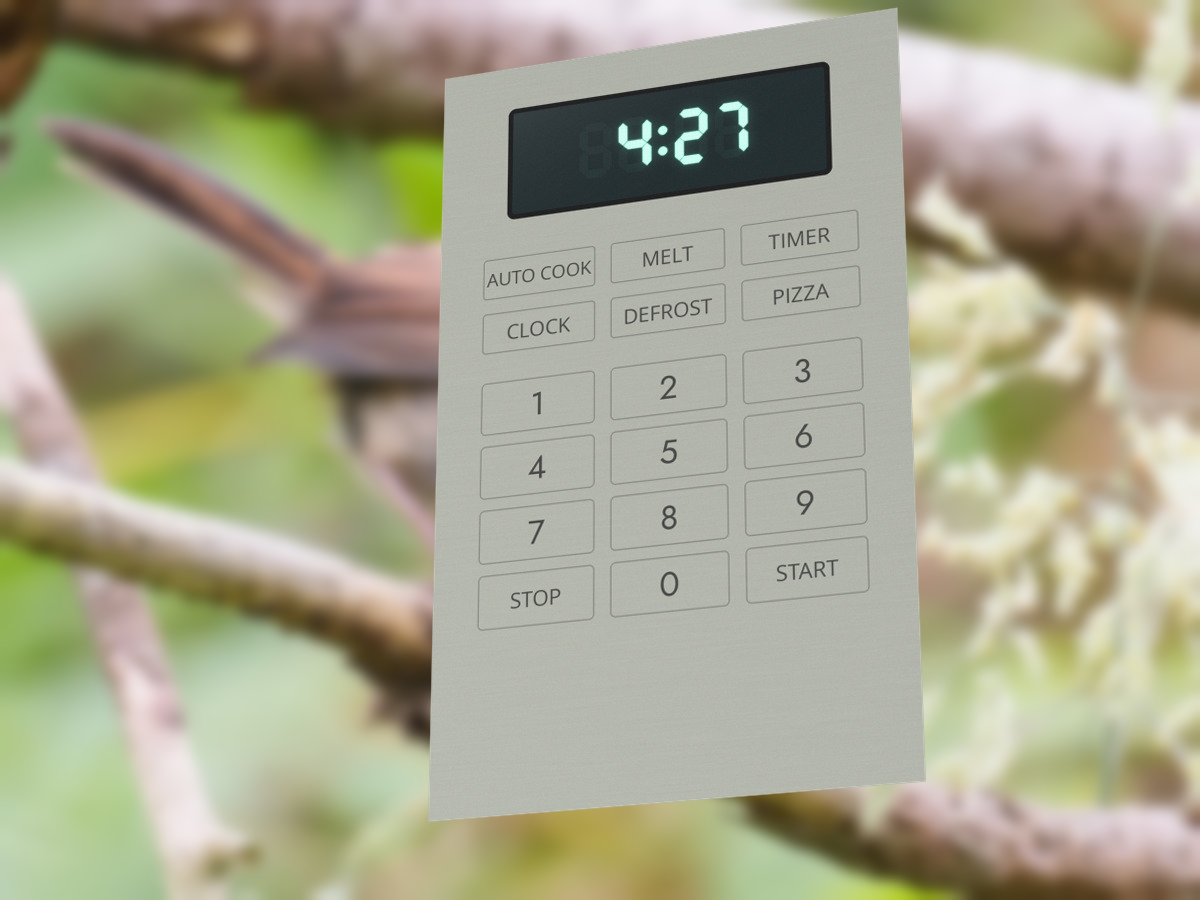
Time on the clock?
4:27
